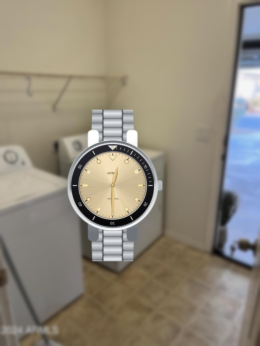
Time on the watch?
12:30
